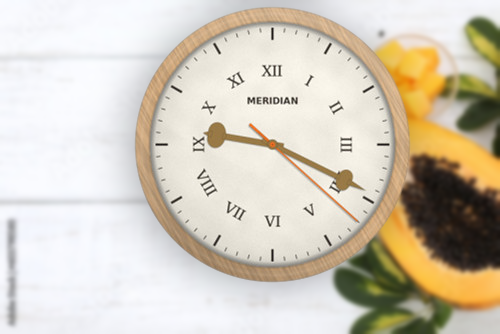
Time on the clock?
9:19:22
